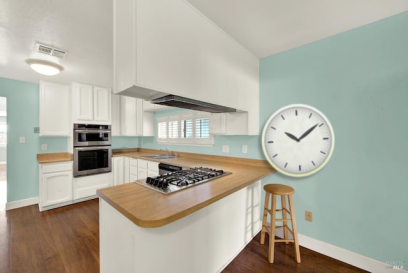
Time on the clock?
10:09
